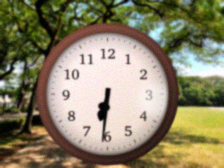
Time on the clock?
6:31
